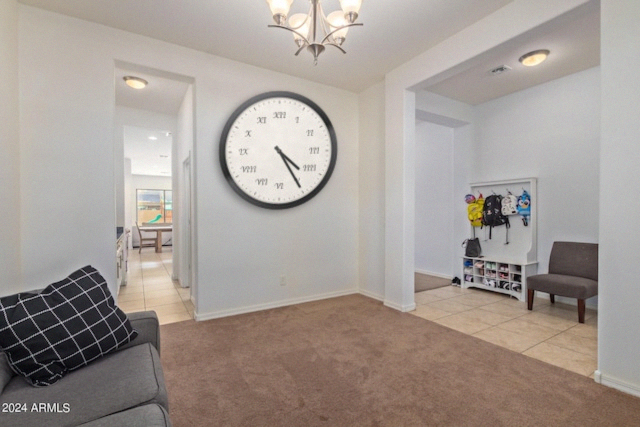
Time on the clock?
4:25
